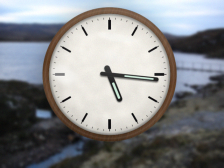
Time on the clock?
5:16
